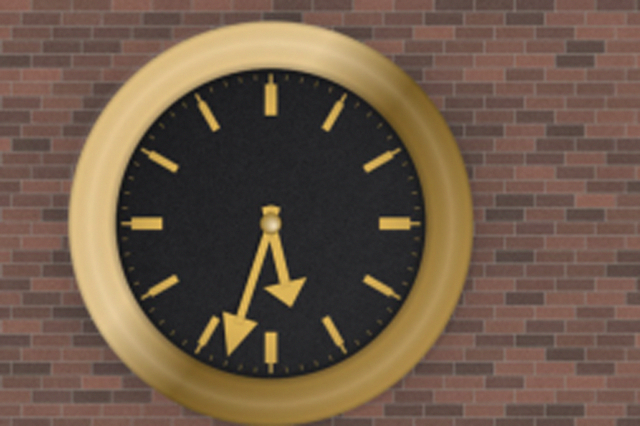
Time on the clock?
5:33
